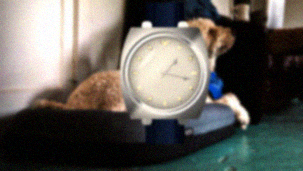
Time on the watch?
1:17
